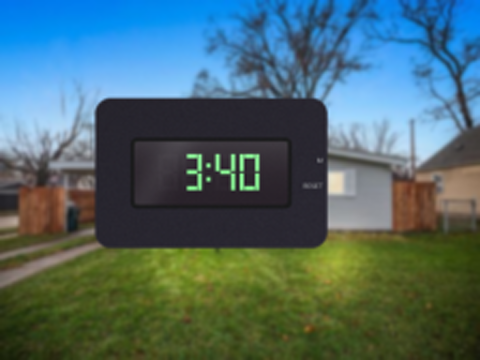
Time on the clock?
3:40
